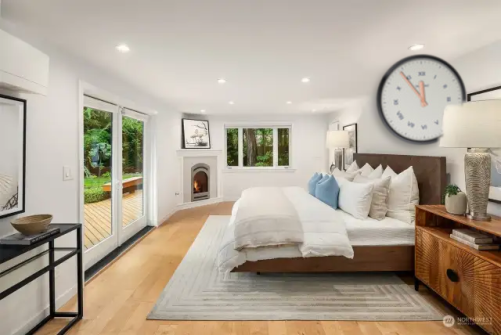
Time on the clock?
11:54
